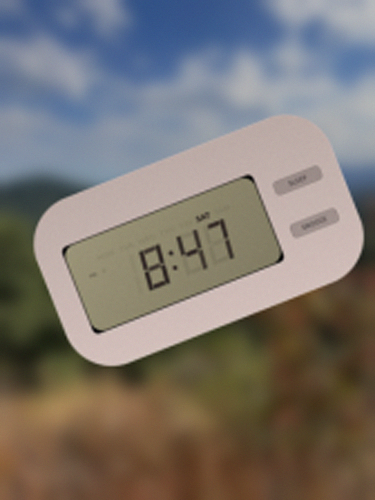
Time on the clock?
8:47
